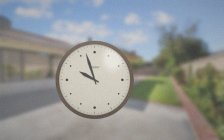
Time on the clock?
9:57
